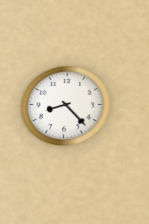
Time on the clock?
8:23
